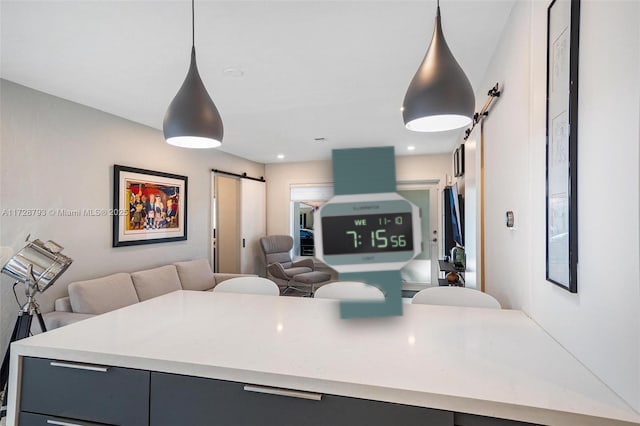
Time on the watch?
7:15:56
